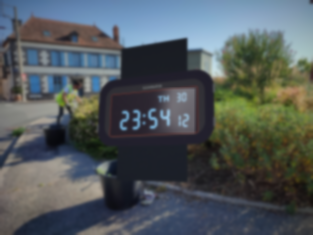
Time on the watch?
23:54:12
